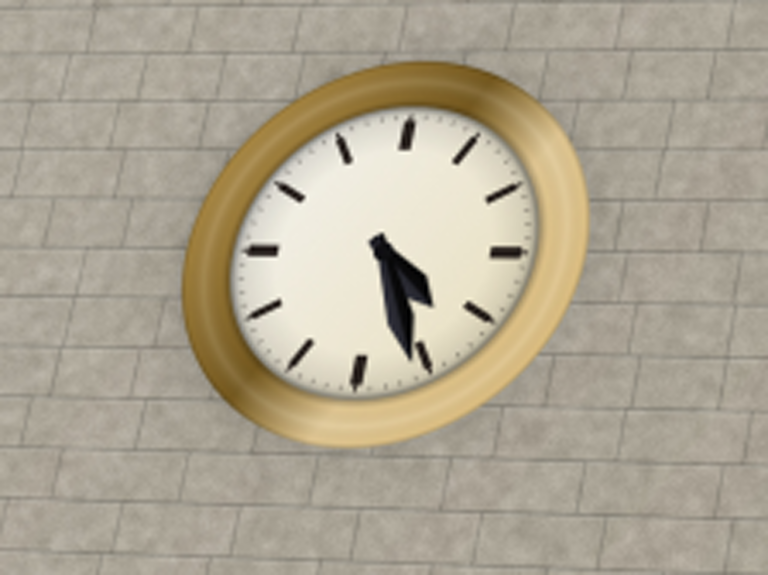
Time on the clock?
4:26
